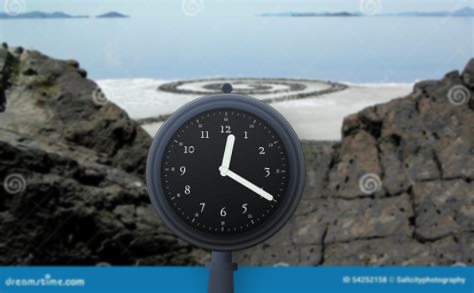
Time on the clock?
12:20
